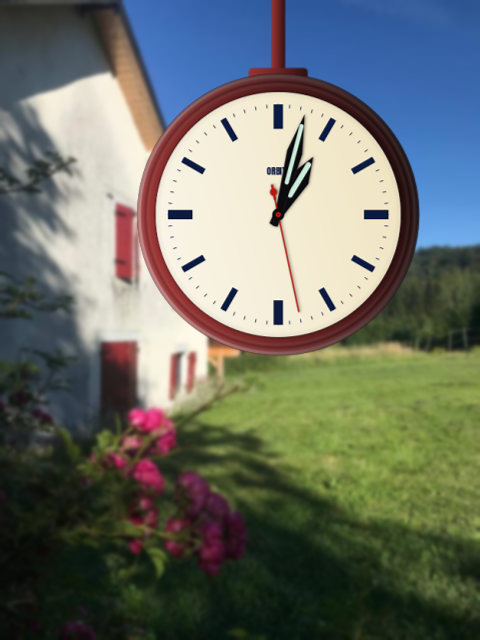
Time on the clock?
1:02:28
